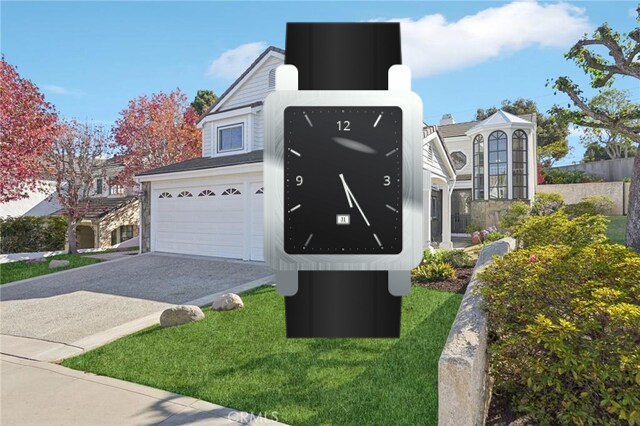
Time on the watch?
5:25
